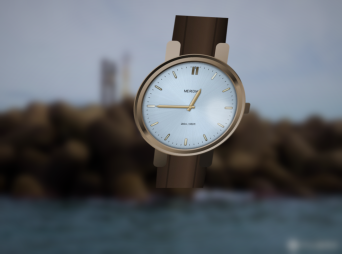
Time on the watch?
12:45
